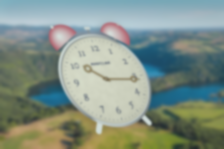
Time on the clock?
10:16
